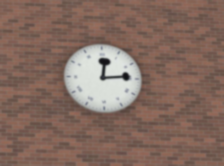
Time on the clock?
12:14
